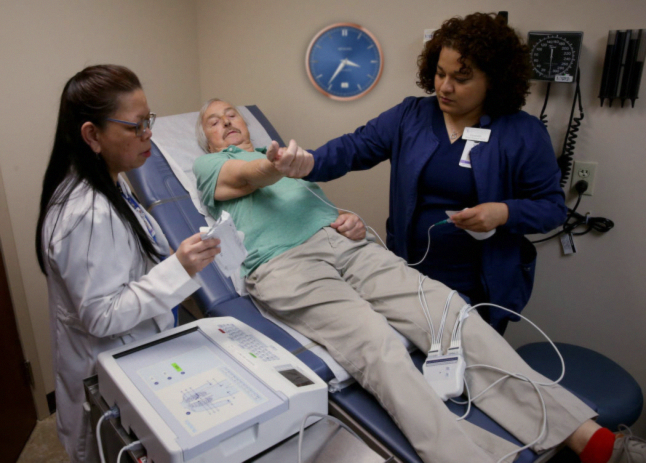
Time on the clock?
3:36
